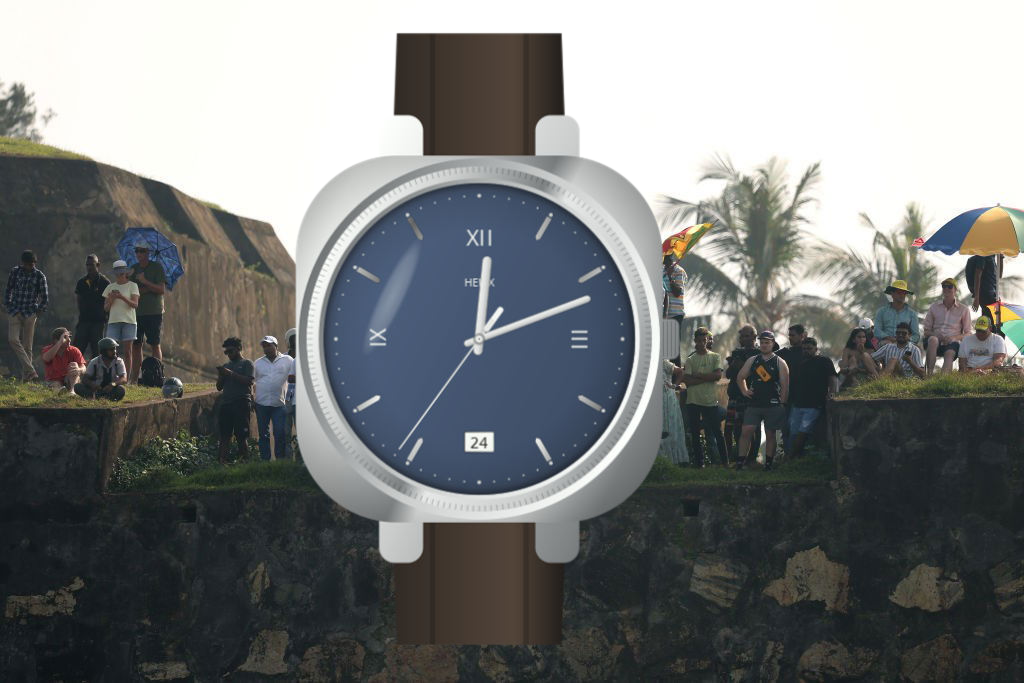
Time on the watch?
12:11:36
